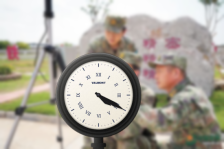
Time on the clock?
4:20
